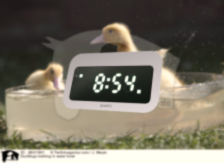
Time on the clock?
8:54
